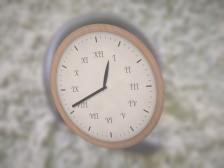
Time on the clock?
12:41
